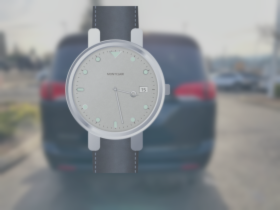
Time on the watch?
3:28
